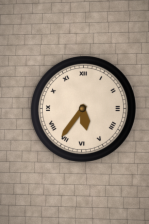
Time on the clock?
5:36
